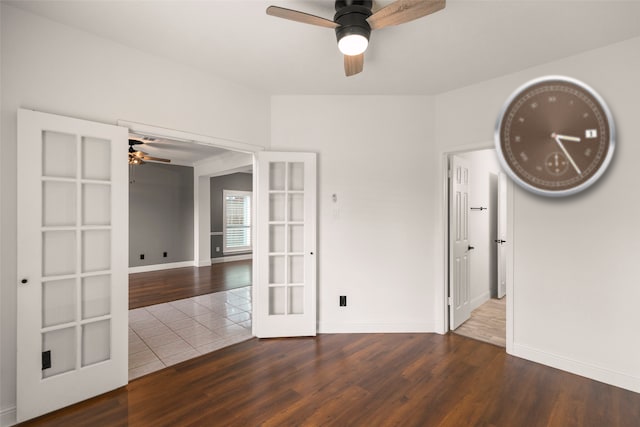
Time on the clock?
3:25
